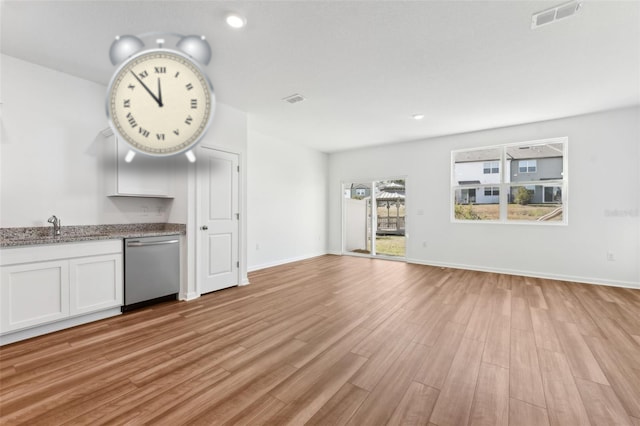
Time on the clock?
11:53
